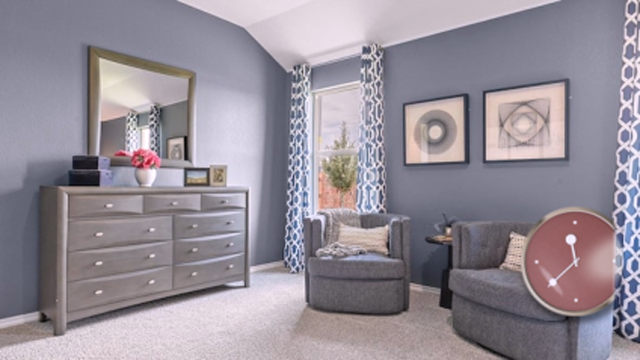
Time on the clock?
11:38
